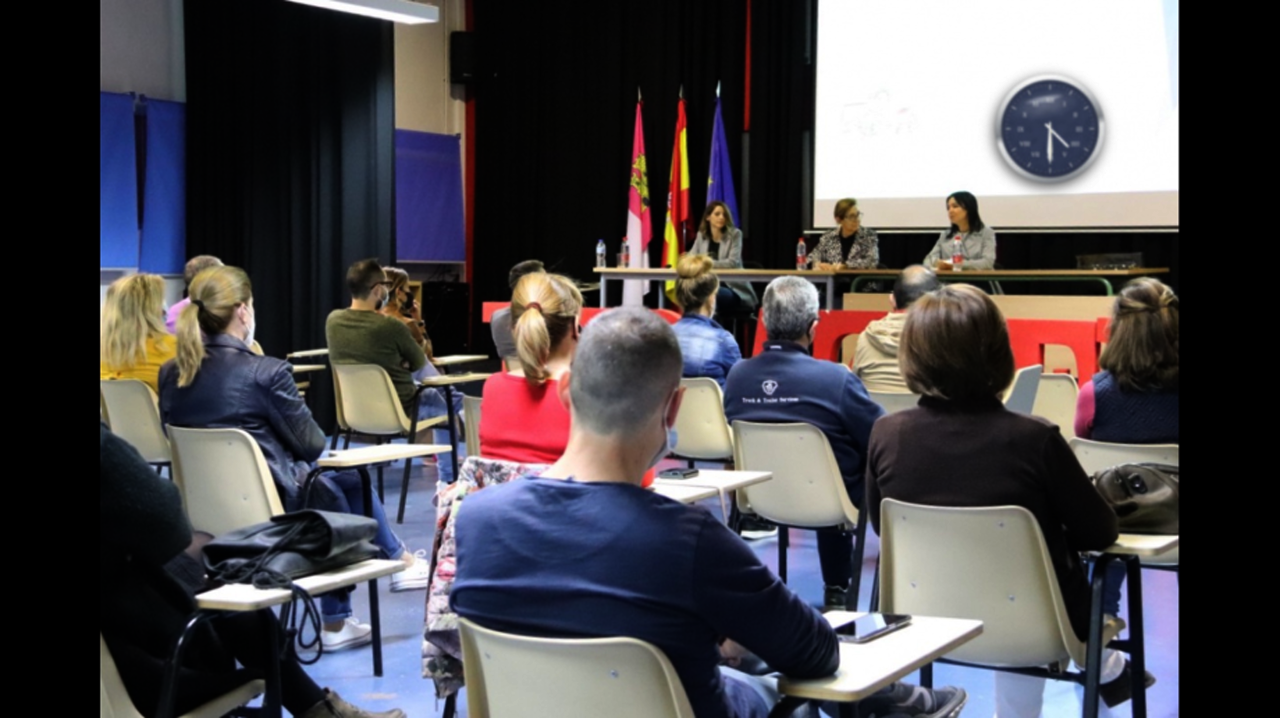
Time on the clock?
4:30
